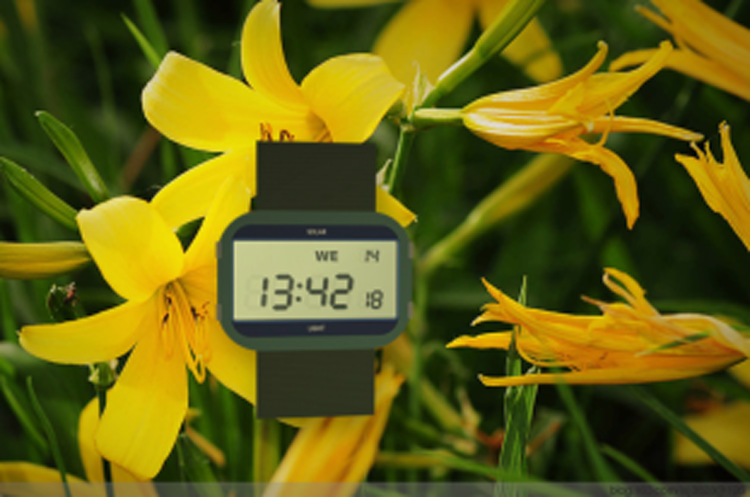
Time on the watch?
13:42:18
